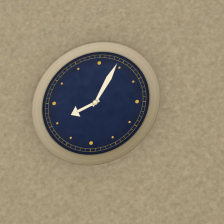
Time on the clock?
8:04
